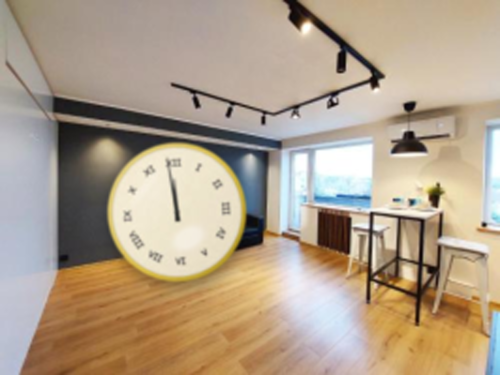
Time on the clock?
11:59
